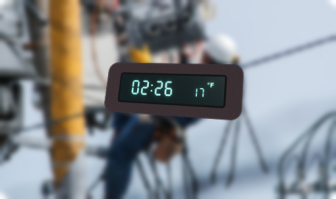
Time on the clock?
2:26
